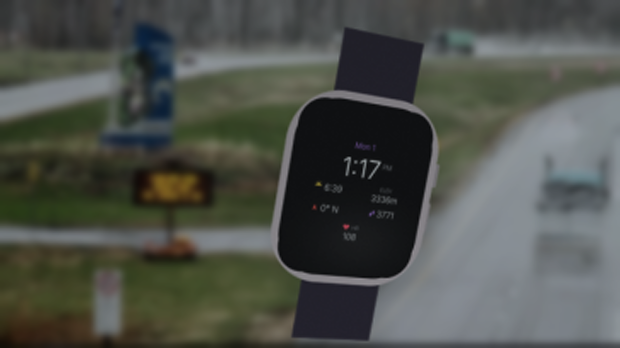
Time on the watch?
1:17
